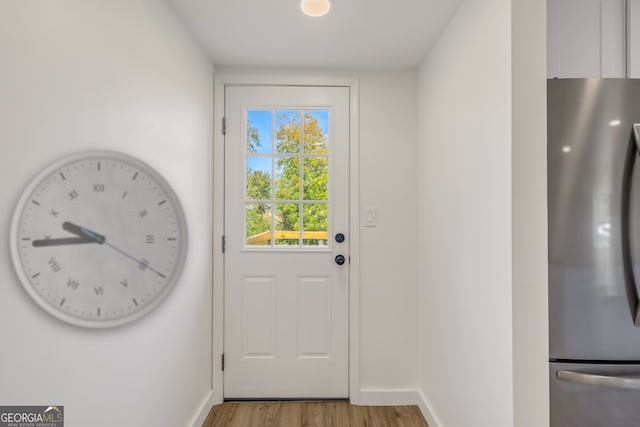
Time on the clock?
9:44:20
